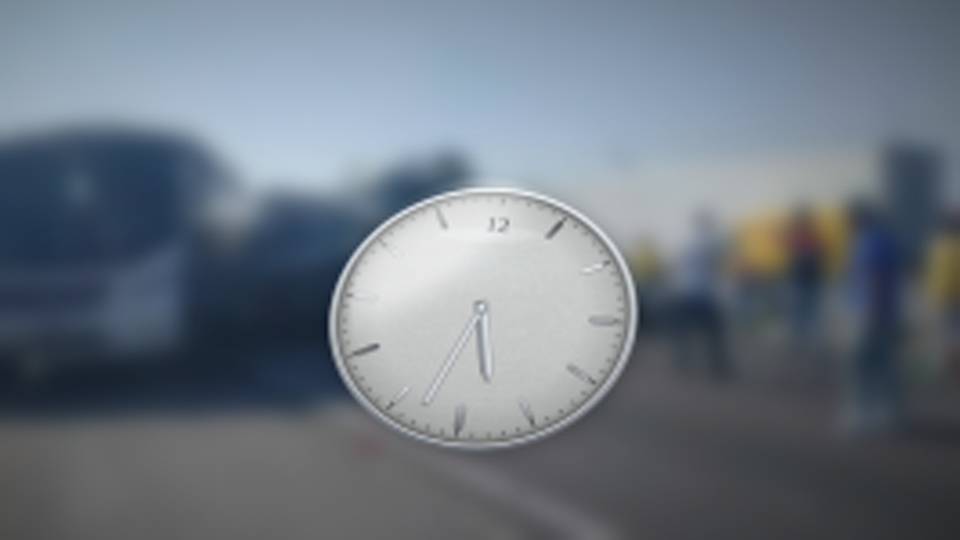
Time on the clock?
5:33
